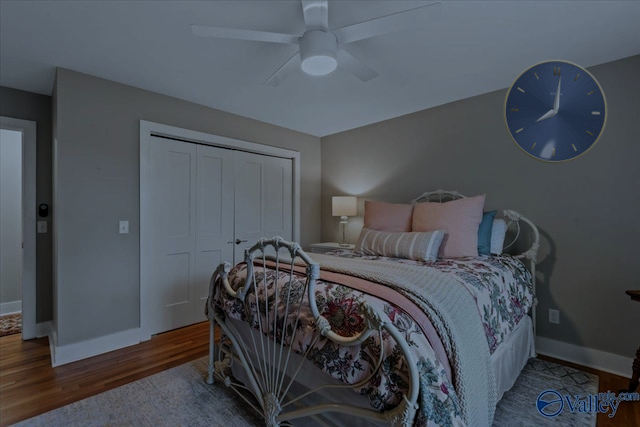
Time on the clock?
8:01
